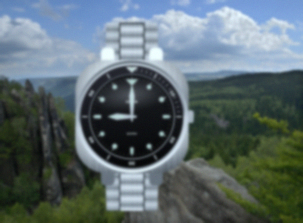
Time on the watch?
9:00
